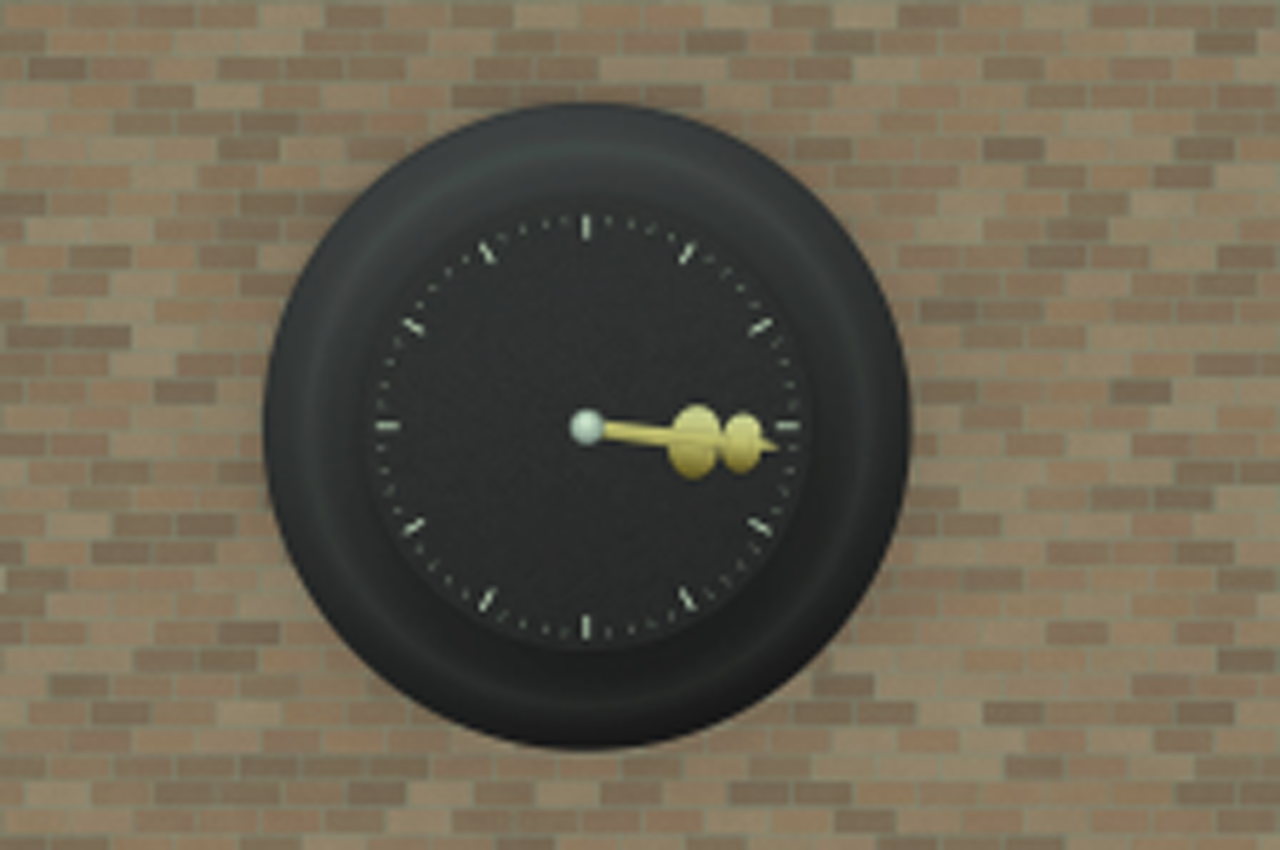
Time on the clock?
3:16
